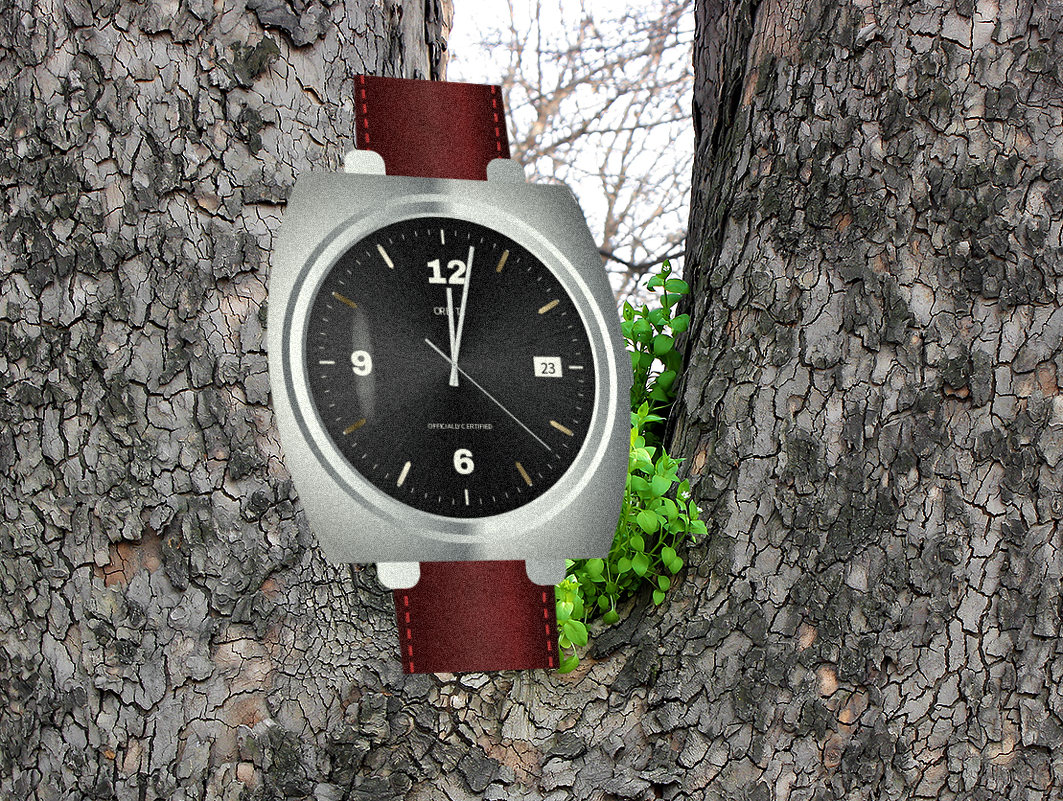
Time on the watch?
12:02:22
